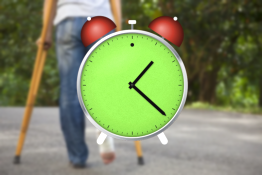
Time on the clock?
1:22
